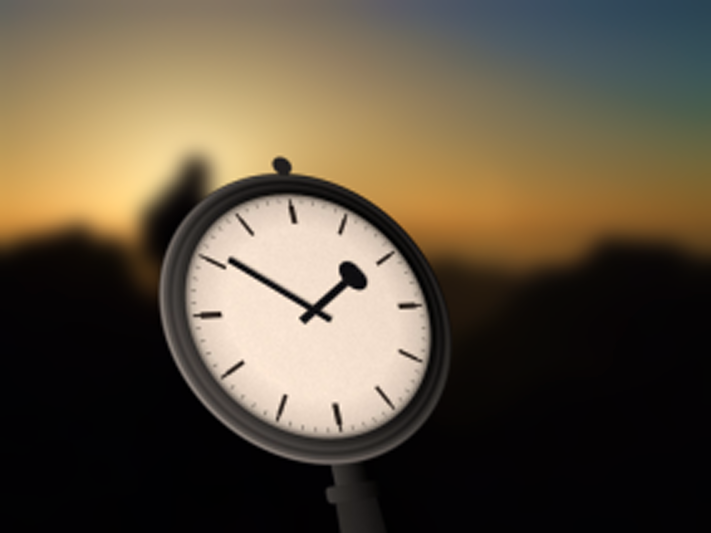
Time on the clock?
1:51
